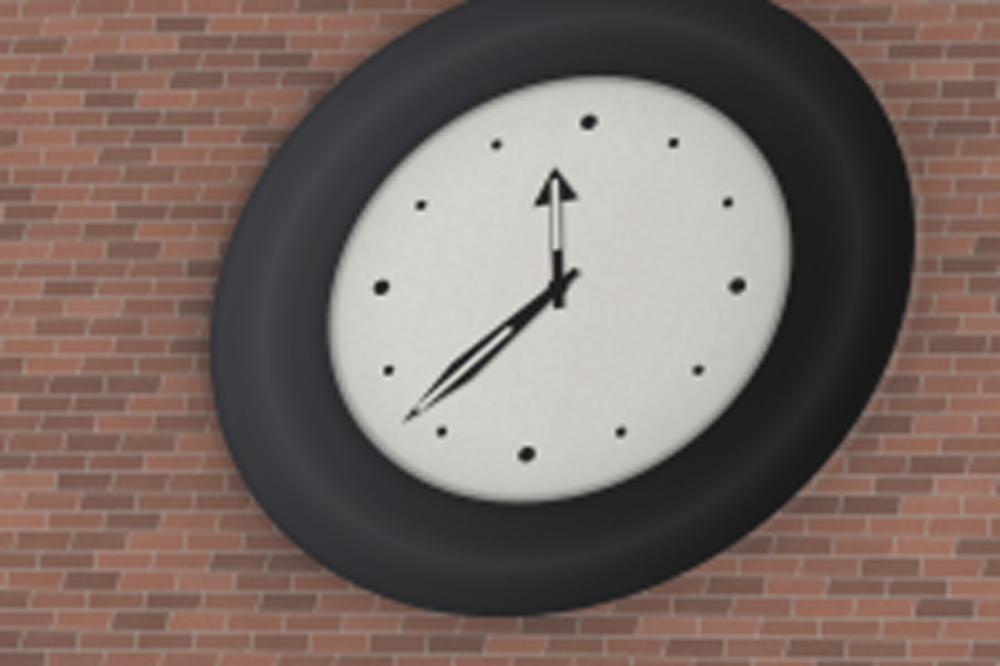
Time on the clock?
11:37
